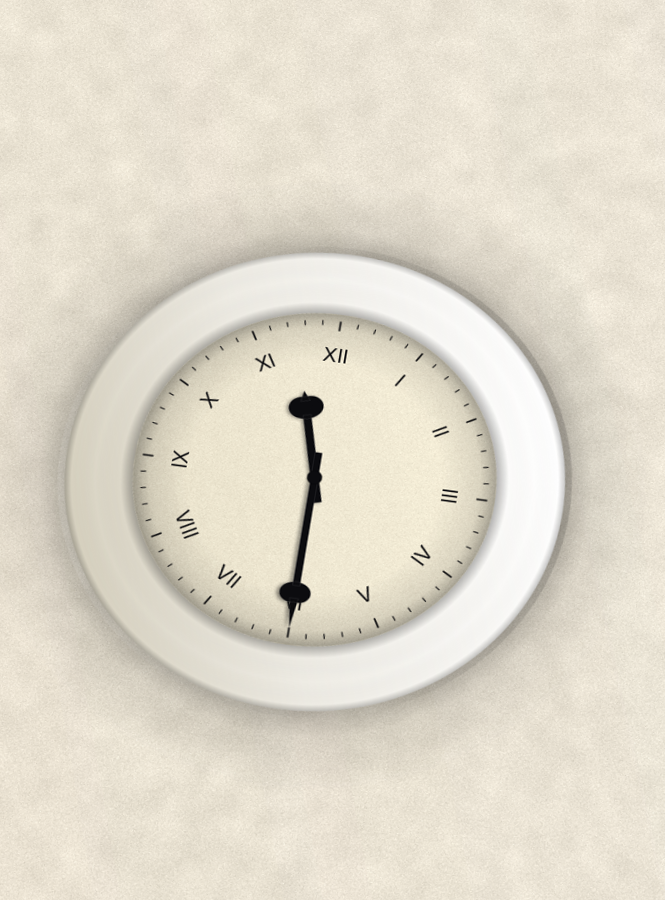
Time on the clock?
11:30
